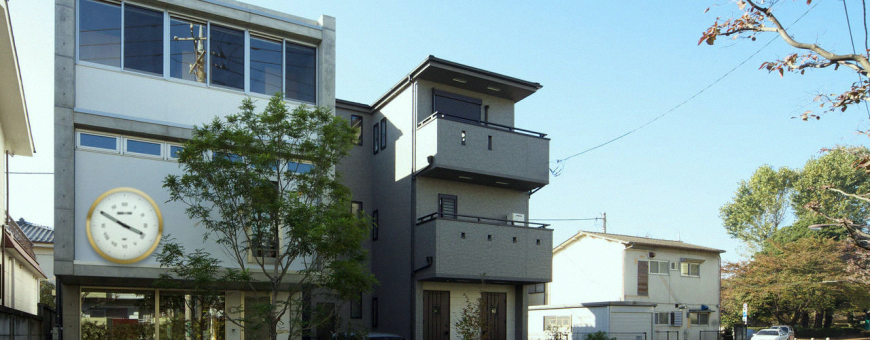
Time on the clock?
3:50
